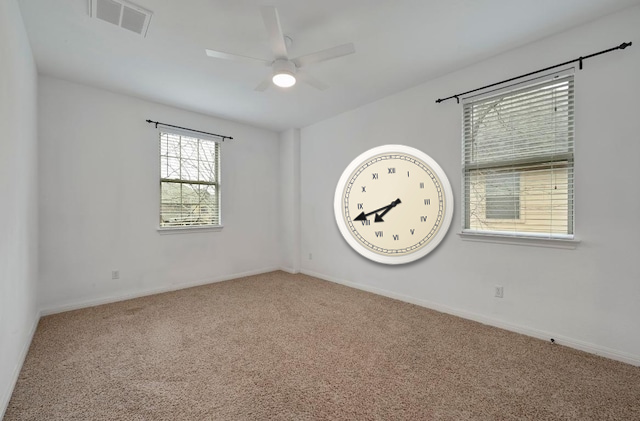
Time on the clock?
7:42
